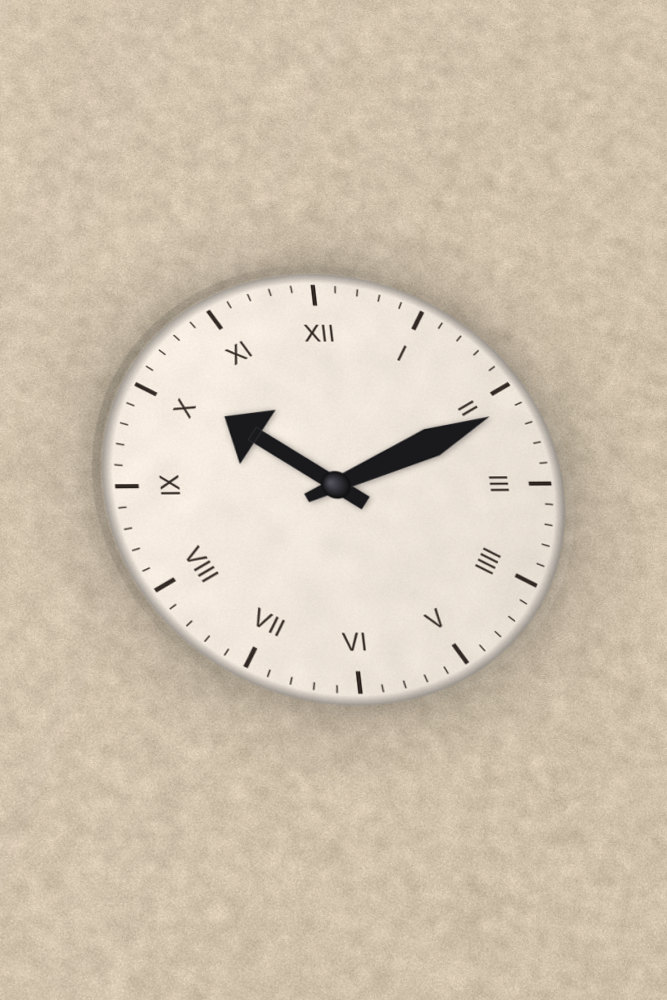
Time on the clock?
10:11
